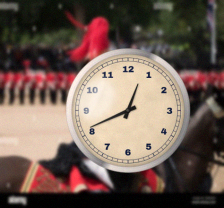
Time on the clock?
12:41
